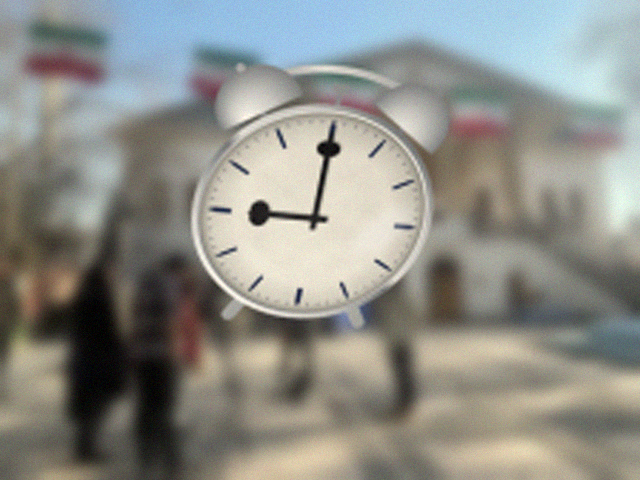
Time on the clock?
9:00
